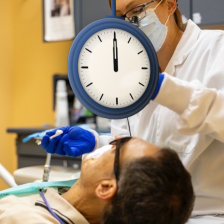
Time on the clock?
12:00
